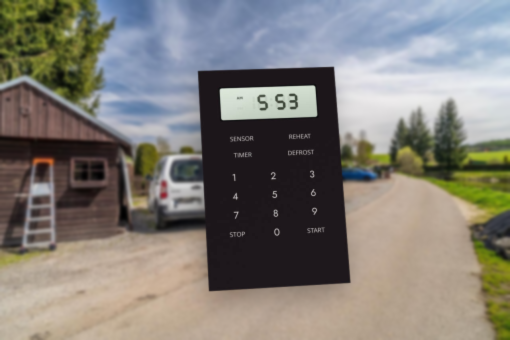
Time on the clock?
5:53
